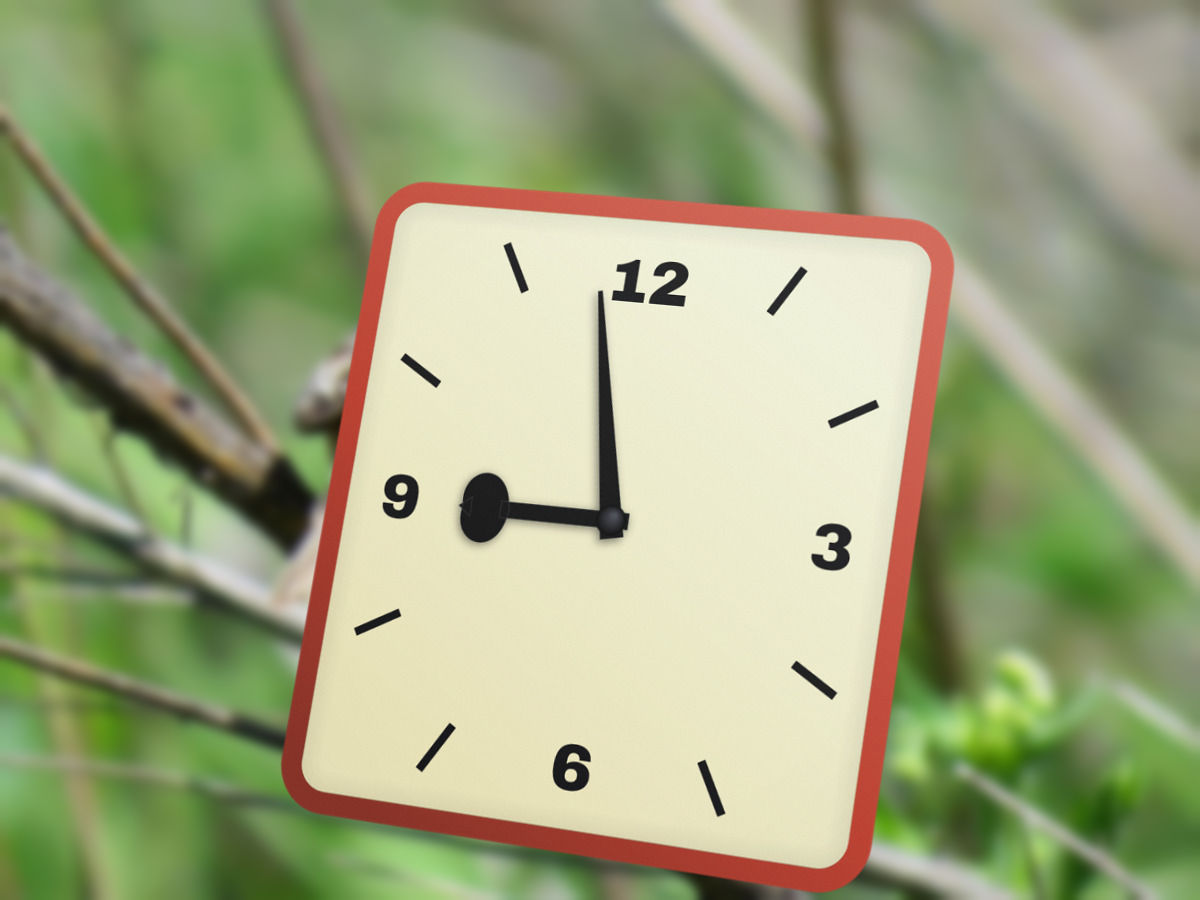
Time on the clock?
8:58
